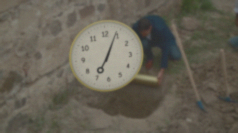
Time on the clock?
7:04
